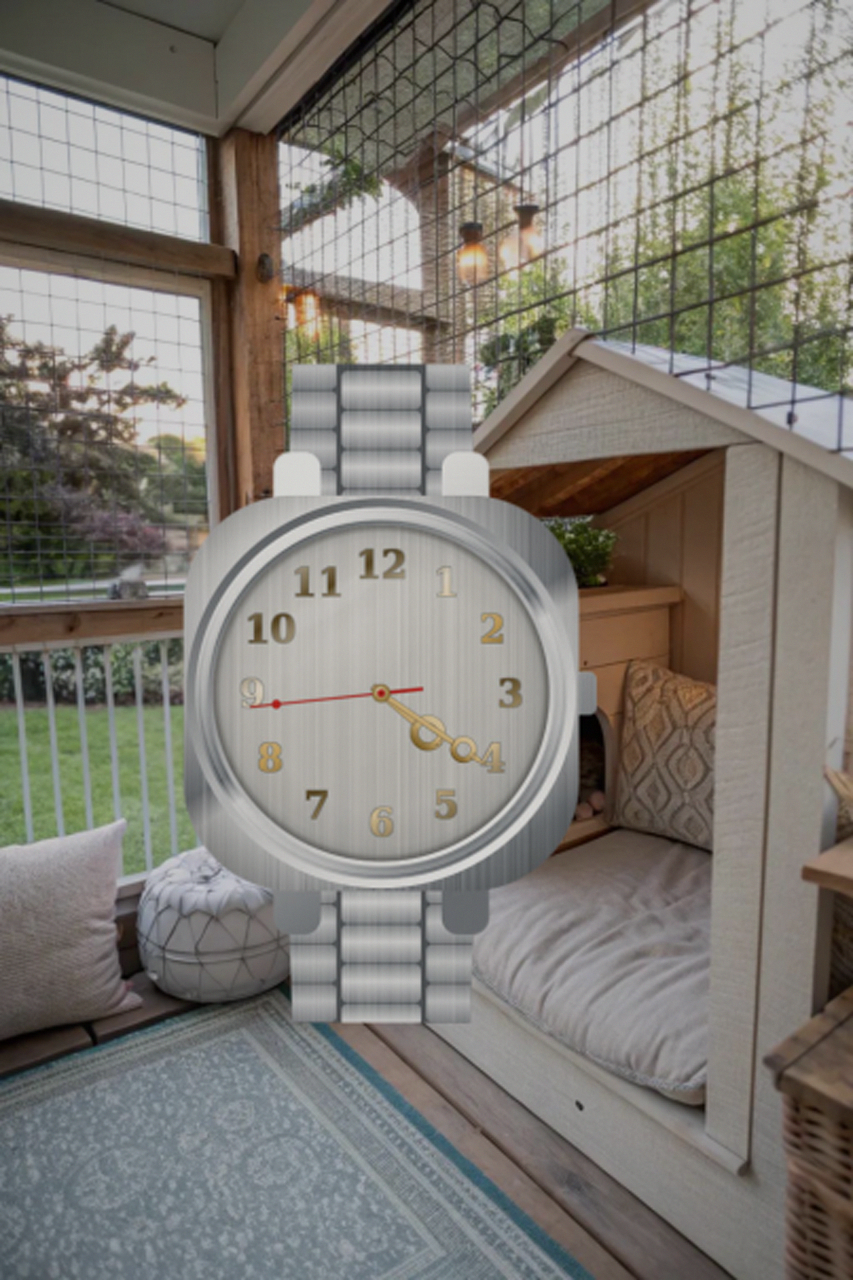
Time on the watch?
4:20:44
